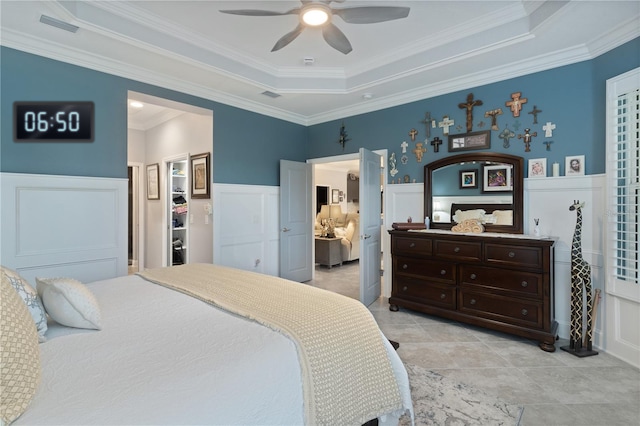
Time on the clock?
6:50
